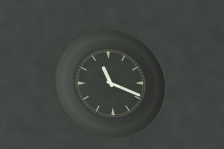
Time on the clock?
11:19
